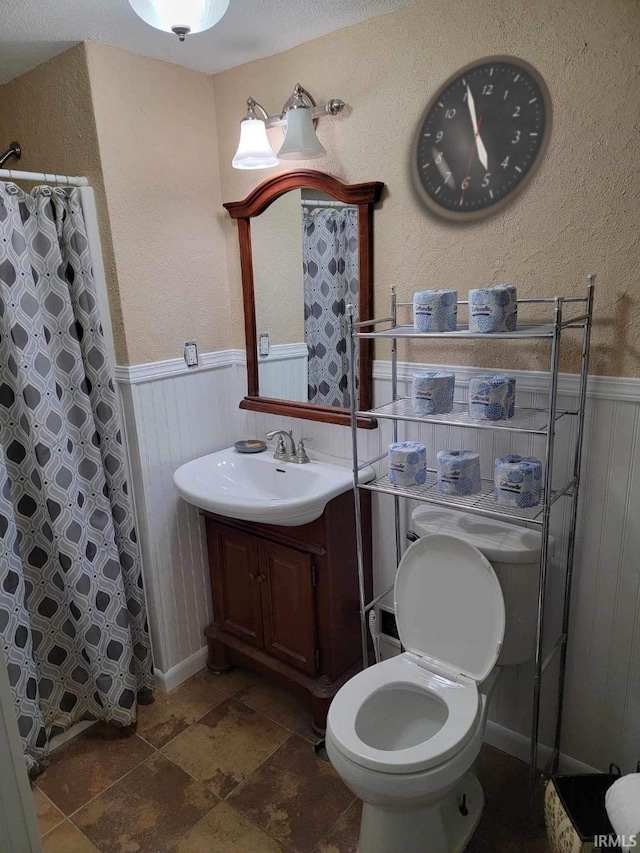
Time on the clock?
4:55:30
